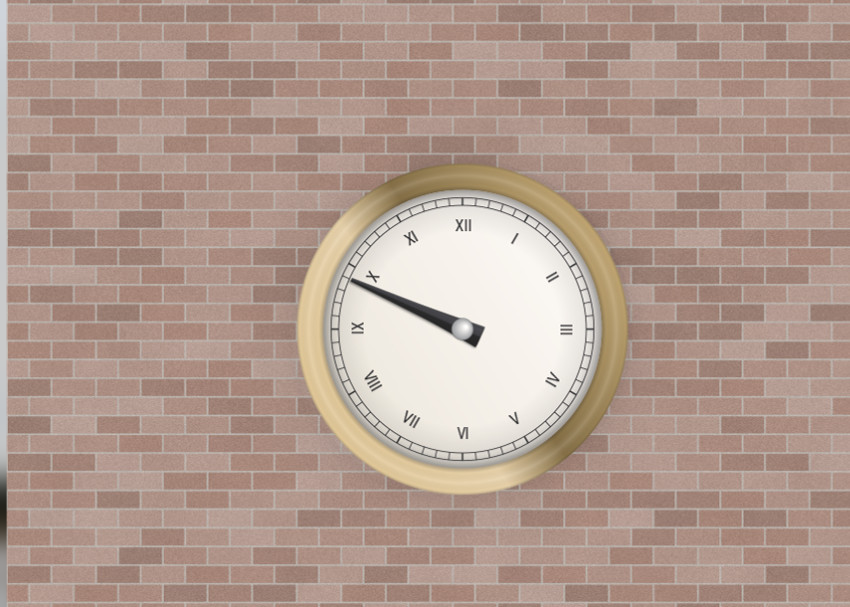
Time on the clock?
9:49
